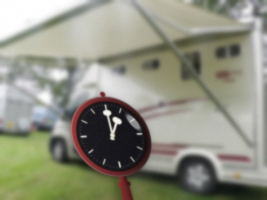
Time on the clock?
1:00
